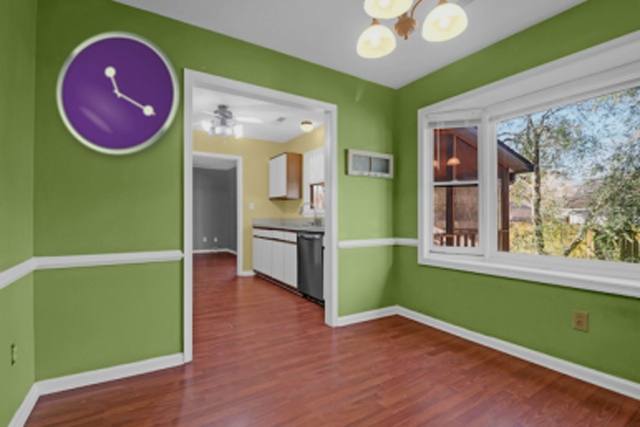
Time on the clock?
11:20
